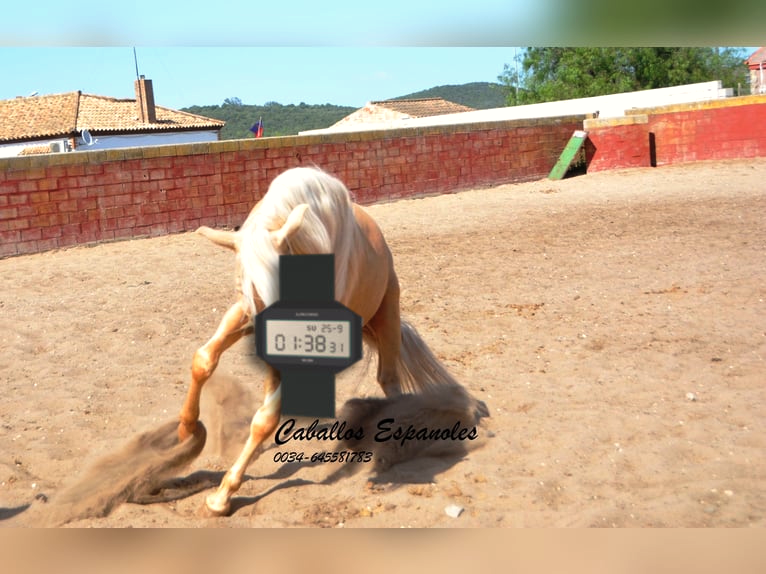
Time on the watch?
1:38:31
